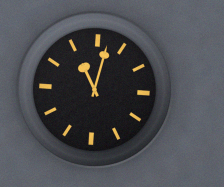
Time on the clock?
11:02
